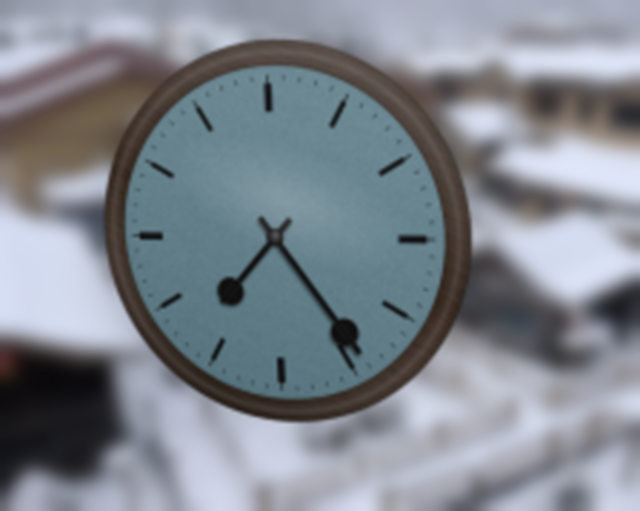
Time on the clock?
7:24
